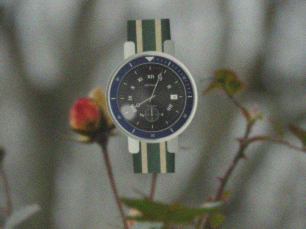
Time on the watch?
8:04
